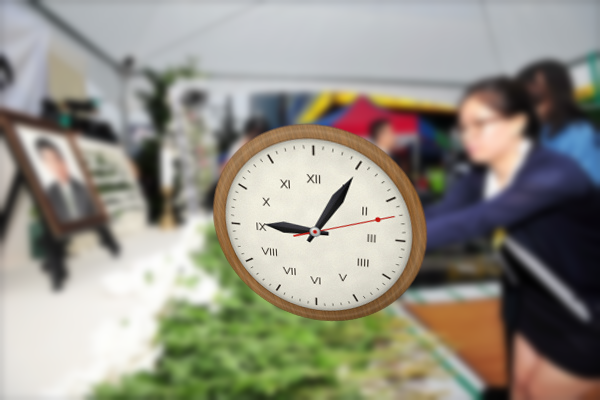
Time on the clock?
9:05:12
